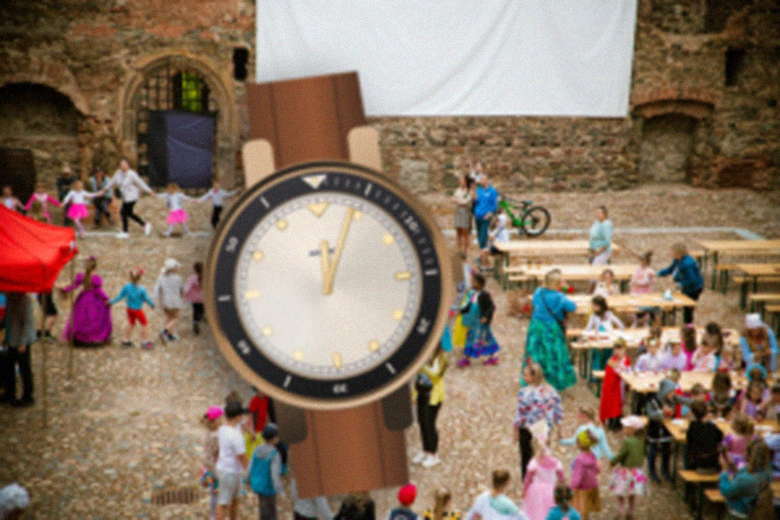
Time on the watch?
12:04
